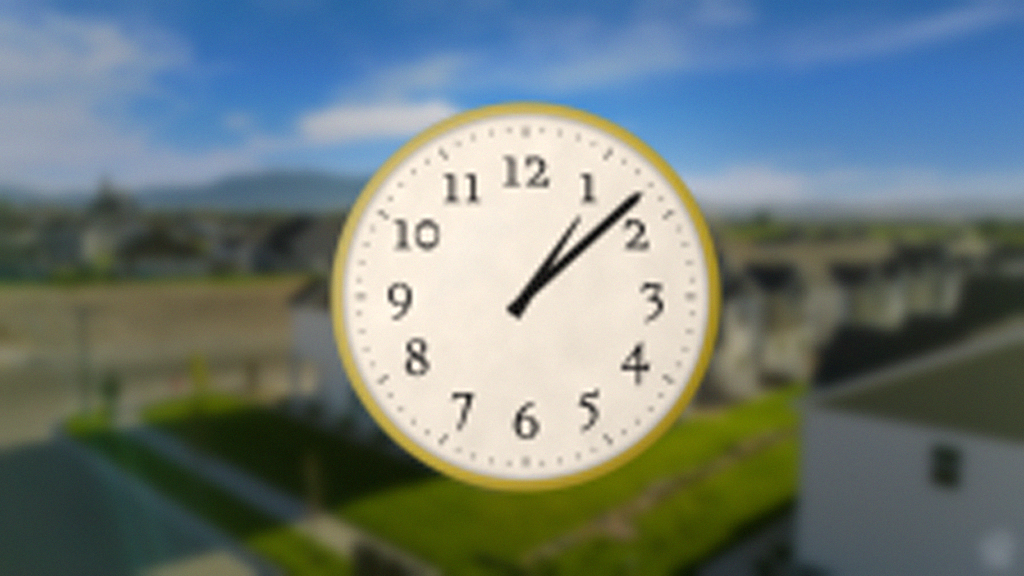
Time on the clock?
1:08
